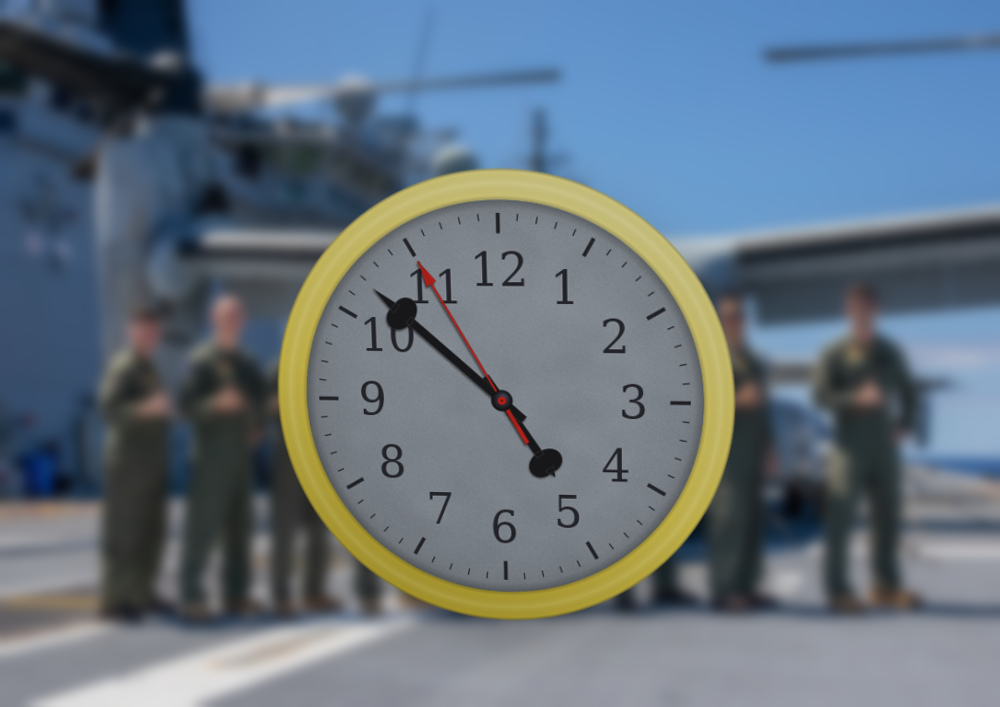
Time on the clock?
4:51:55
